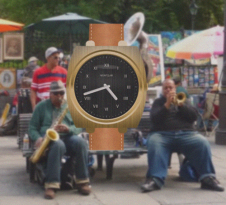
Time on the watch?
4:42
